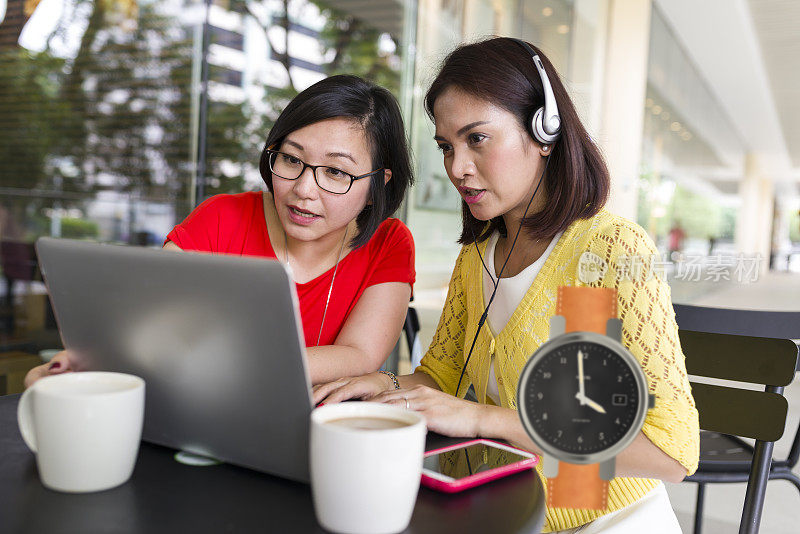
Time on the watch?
3:59
